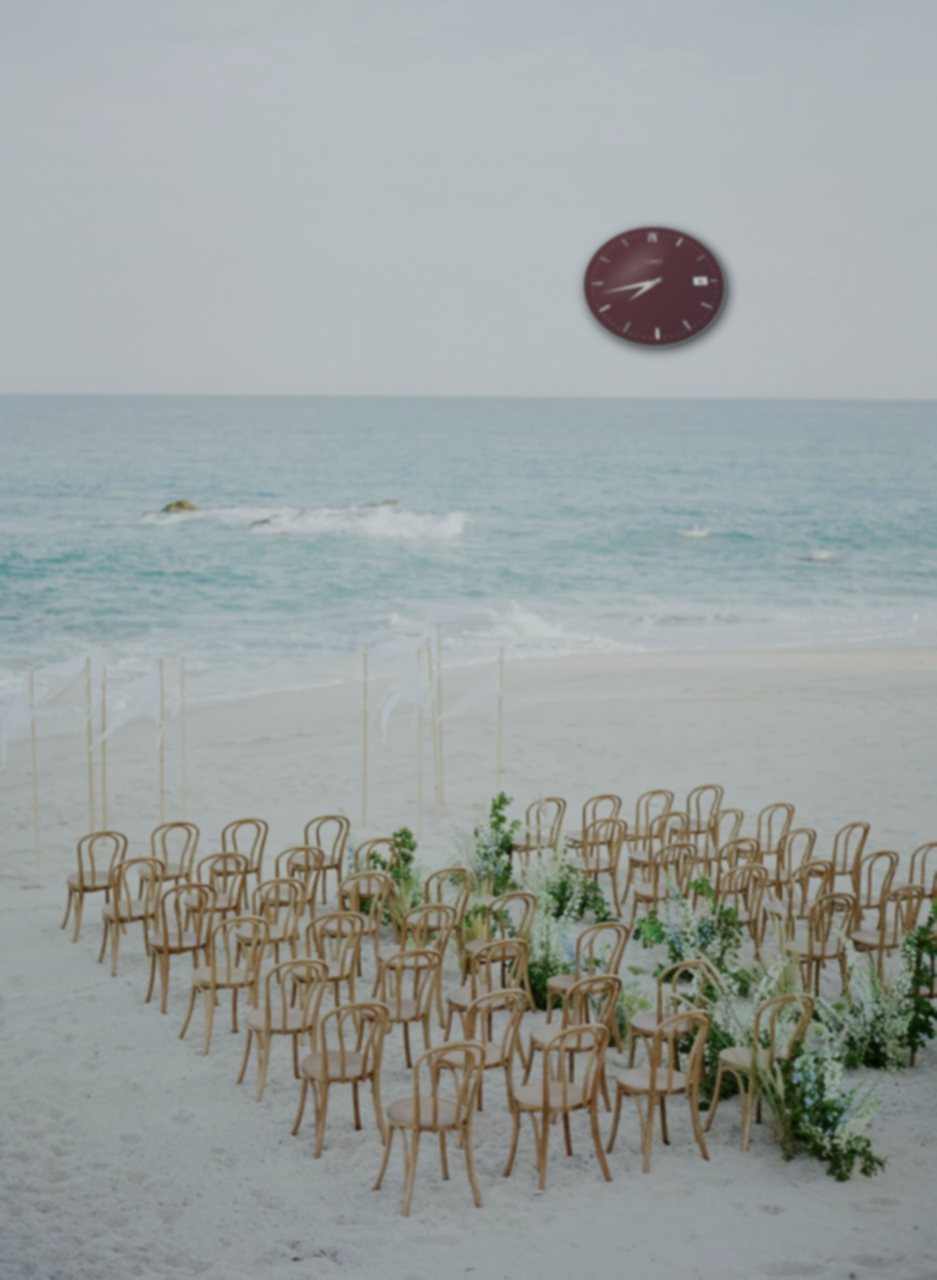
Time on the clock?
7:43
